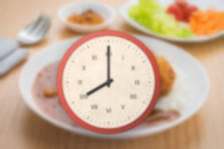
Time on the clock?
8:00
